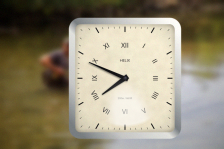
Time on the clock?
7:49
